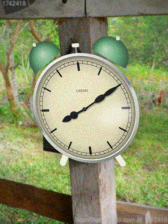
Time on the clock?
8:10
